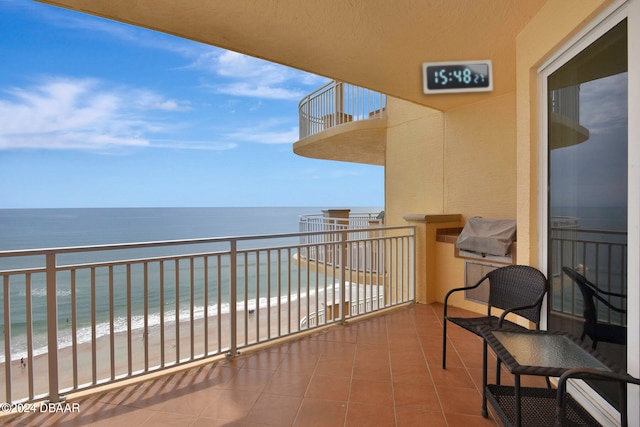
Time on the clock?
15:48
